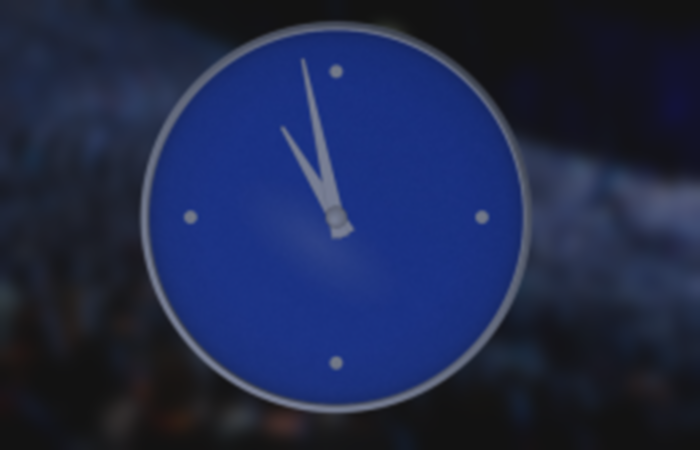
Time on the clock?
10:58
